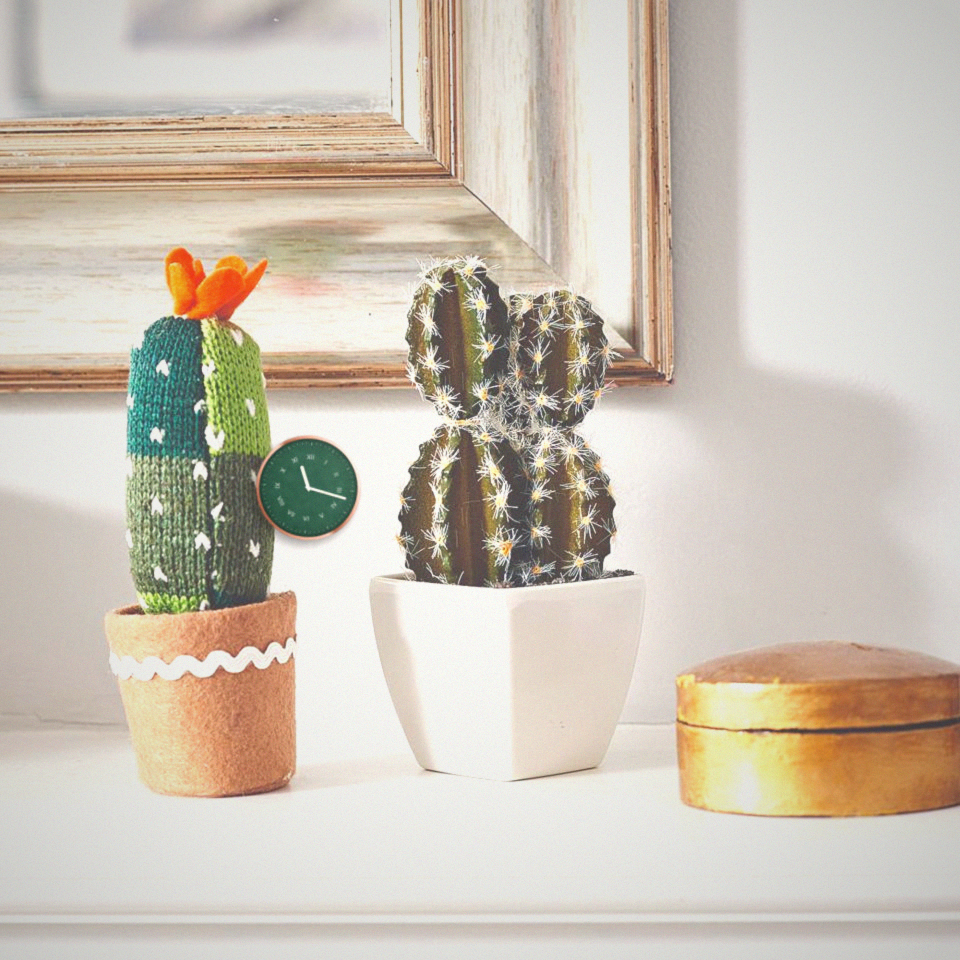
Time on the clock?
11:17
